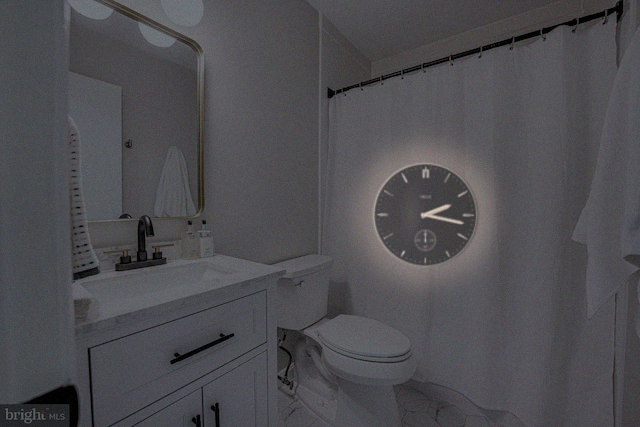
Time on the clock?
2:17
